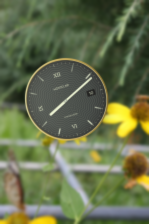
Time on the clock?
8:11
